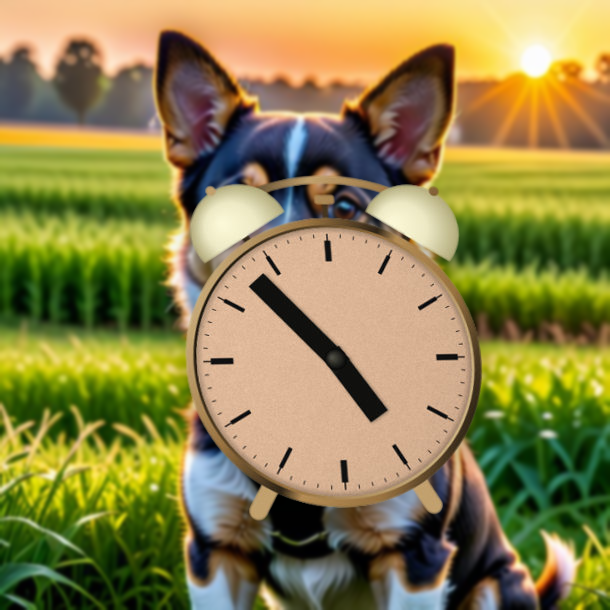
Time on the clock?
4:53
